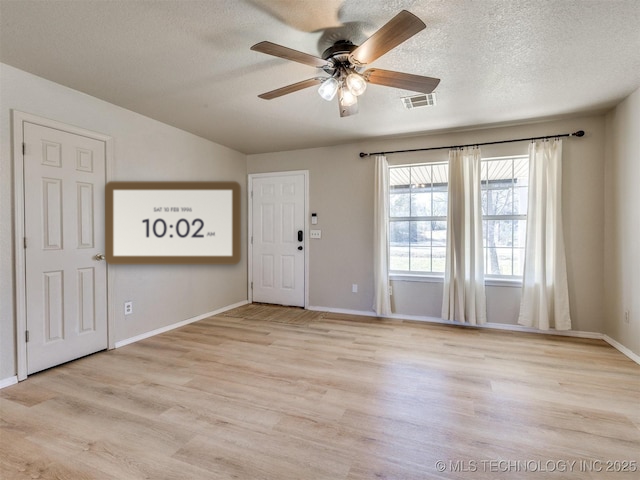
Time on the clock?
10:02
